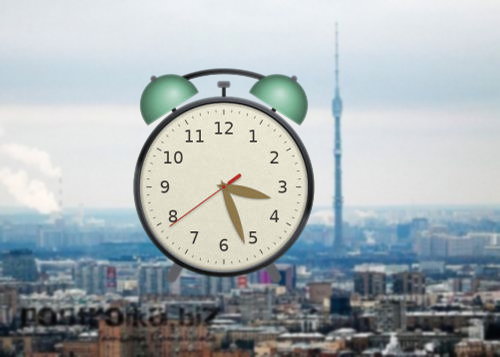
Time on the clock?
3:26:39
